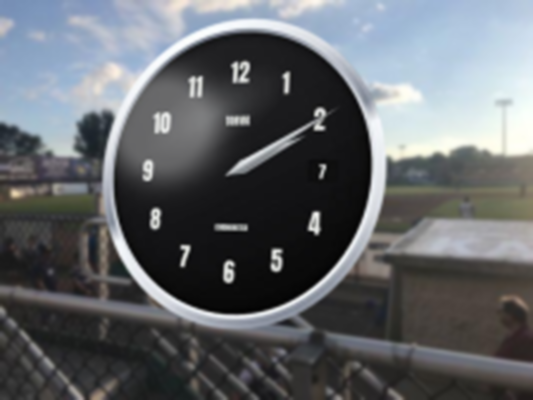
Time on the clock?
2:10
